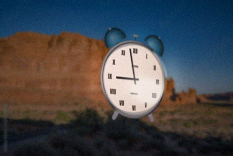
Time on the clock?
8:58
